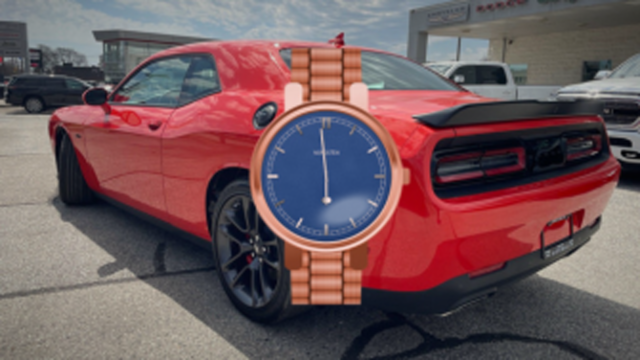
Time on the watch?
5:59
